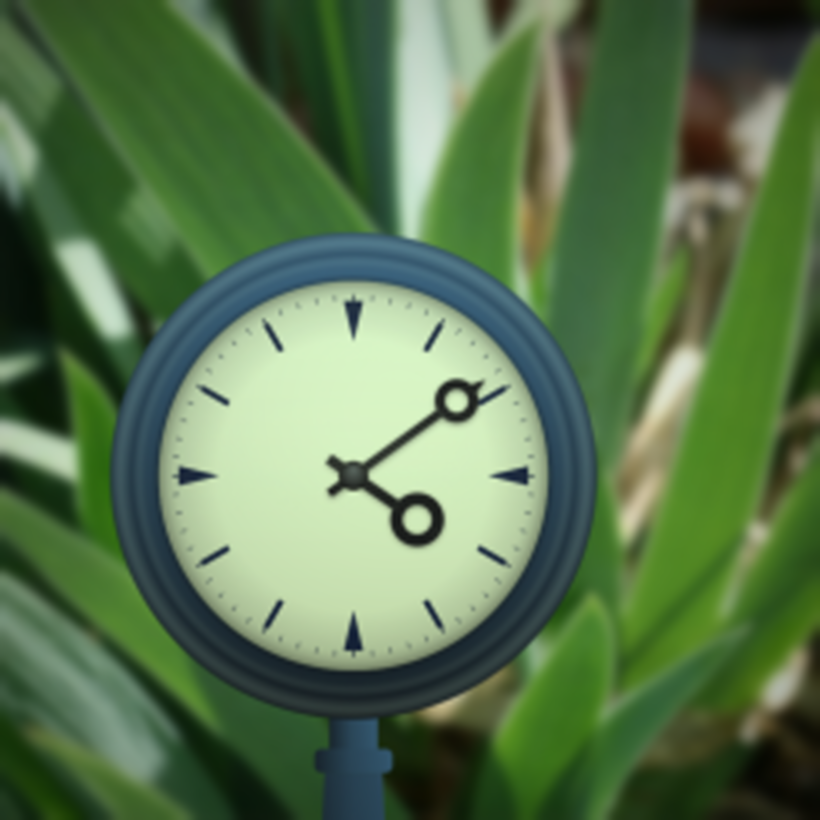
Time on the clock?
4:09
